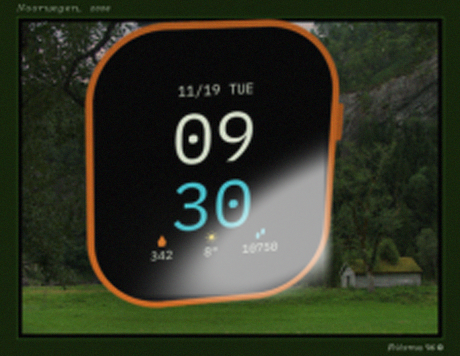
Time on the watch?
9:30
